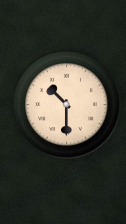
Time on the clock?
10:30
